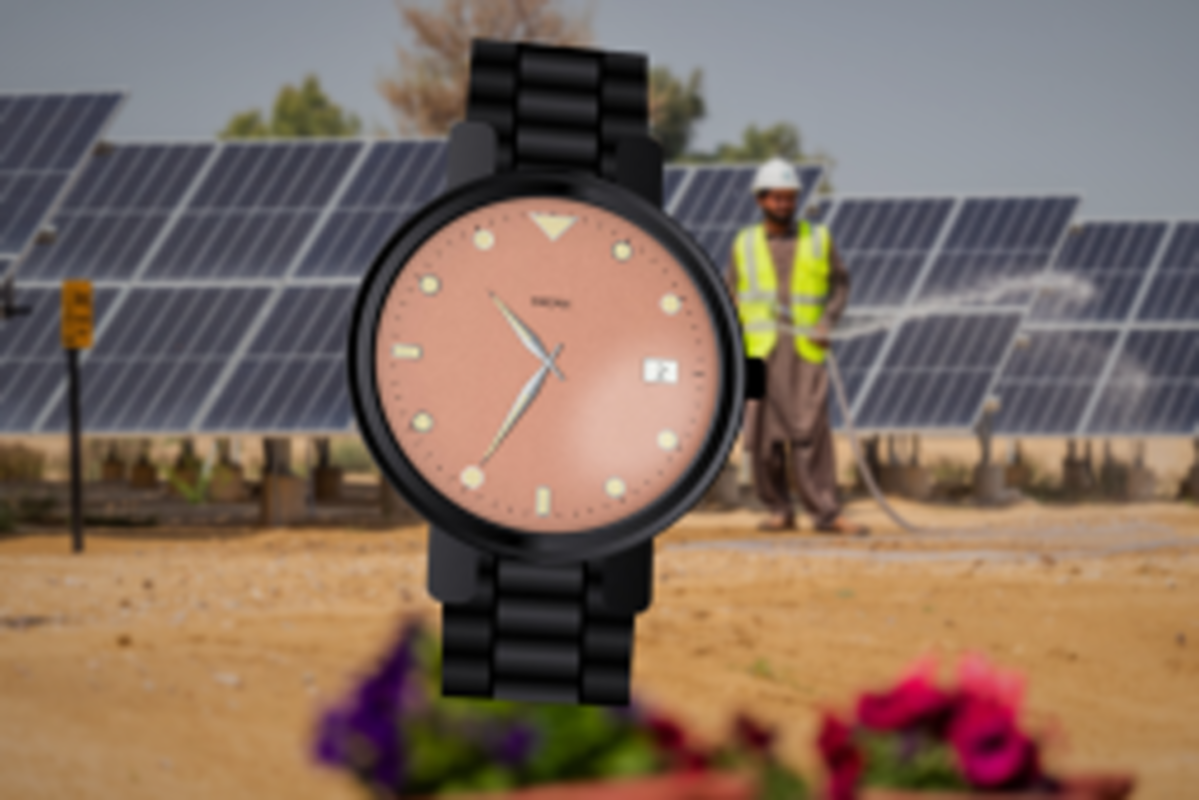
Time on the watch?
10:35
